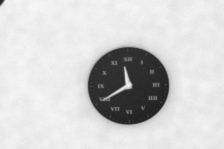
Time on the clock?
11:40
